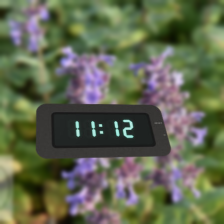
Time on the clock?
11:12
